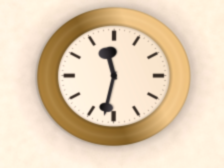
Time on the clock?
11:32
